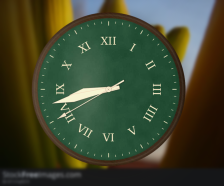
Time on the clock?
8:42:40
